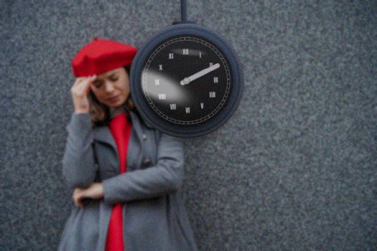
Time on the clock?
2:11
